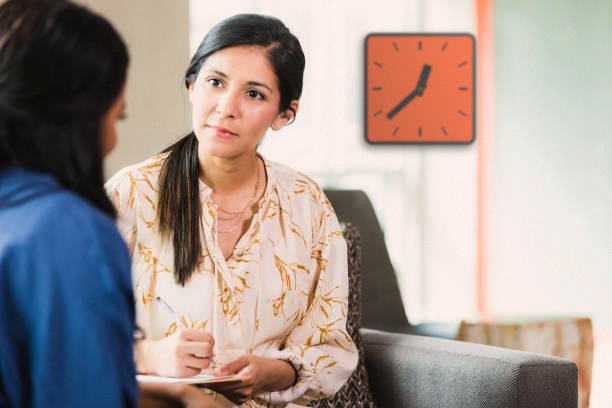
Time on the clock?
12:38
